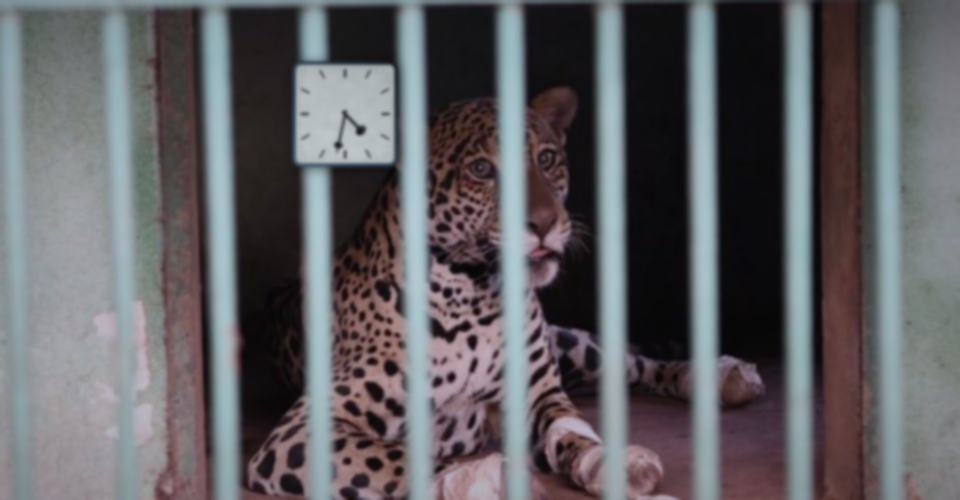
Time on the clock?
4:32
